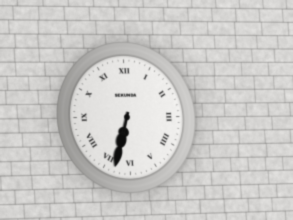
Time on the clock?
6:33
